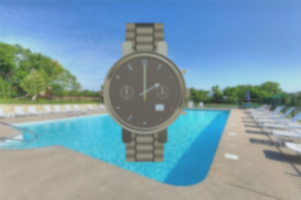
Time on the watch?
2:00
